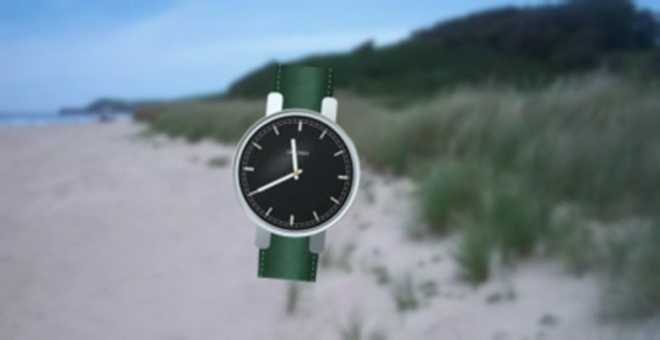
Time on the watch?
11:40
